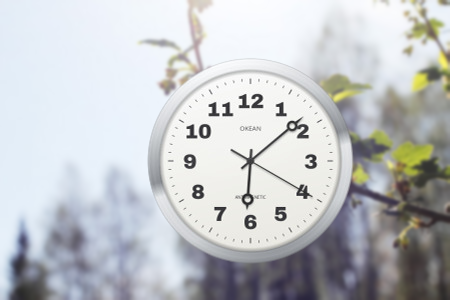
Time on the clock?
6:08:20
